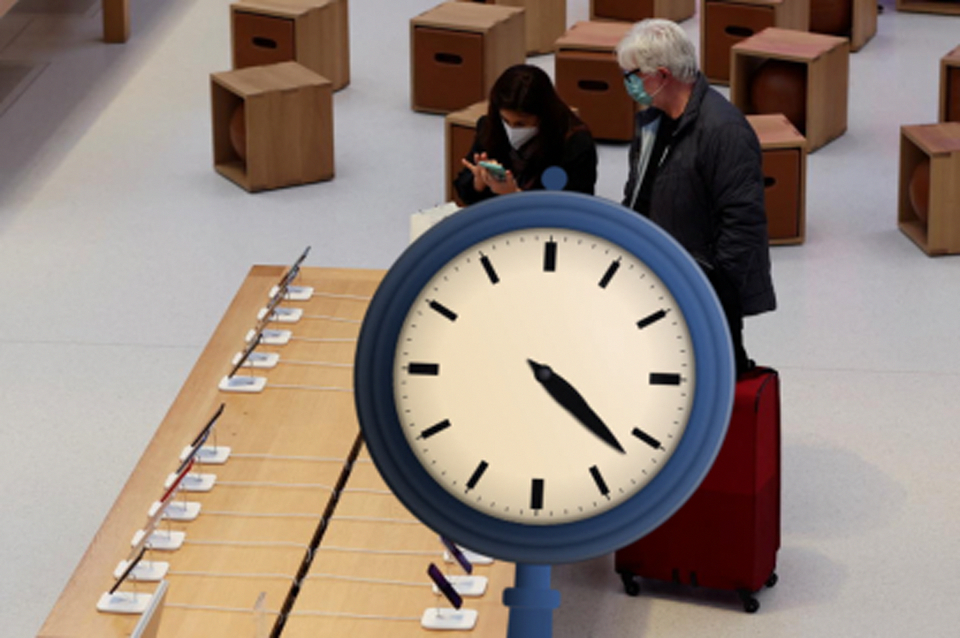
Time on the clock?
4:22
